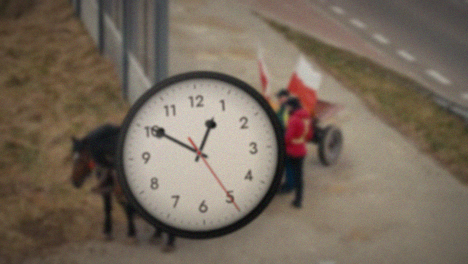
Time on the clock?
12:50:25
